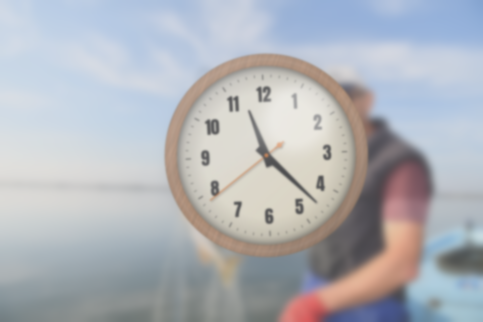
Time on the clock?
11:22:39
